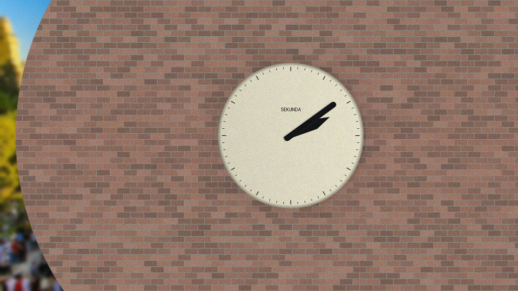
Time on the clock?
2:09
